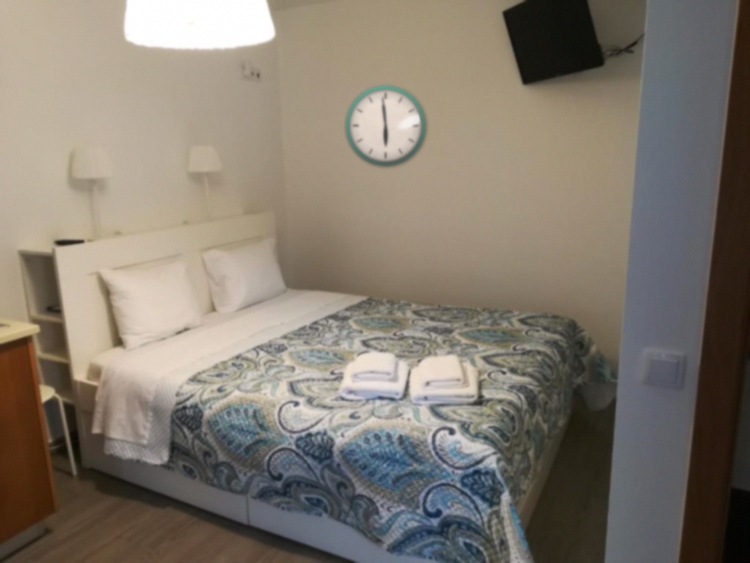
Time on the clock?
5:59
